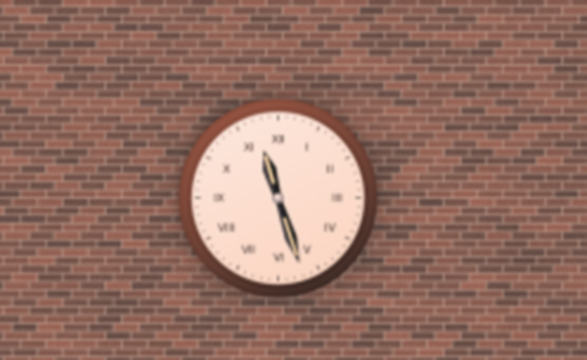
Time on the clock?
11:27
